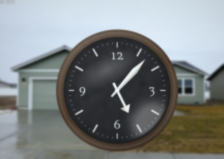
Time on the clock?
5:07
